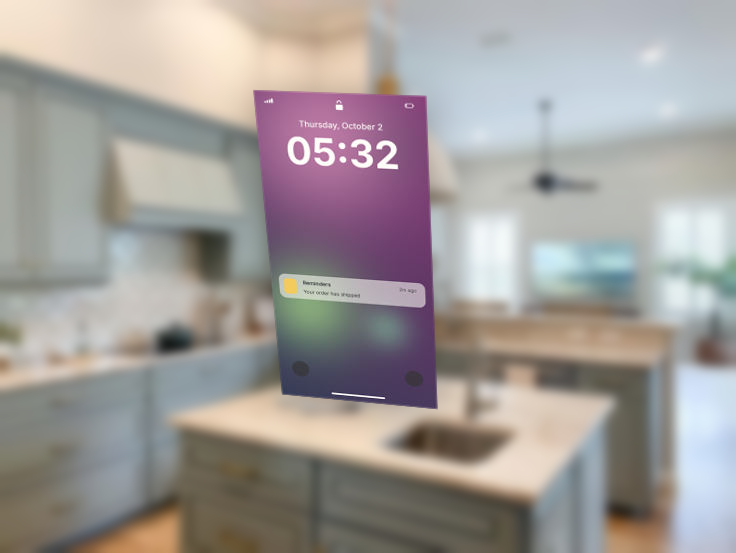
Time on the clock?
5:32
